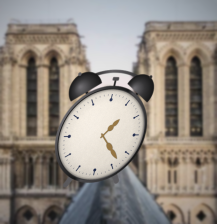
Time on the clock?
1:23
